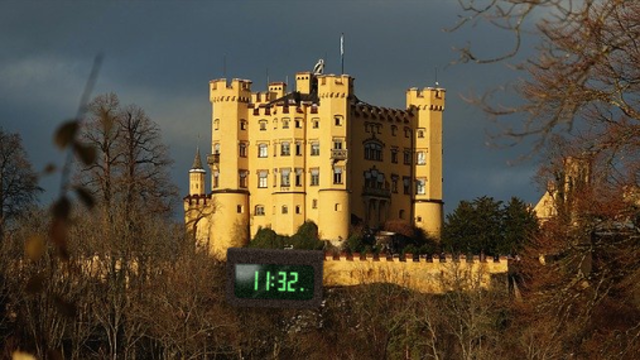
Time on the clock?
11:32
